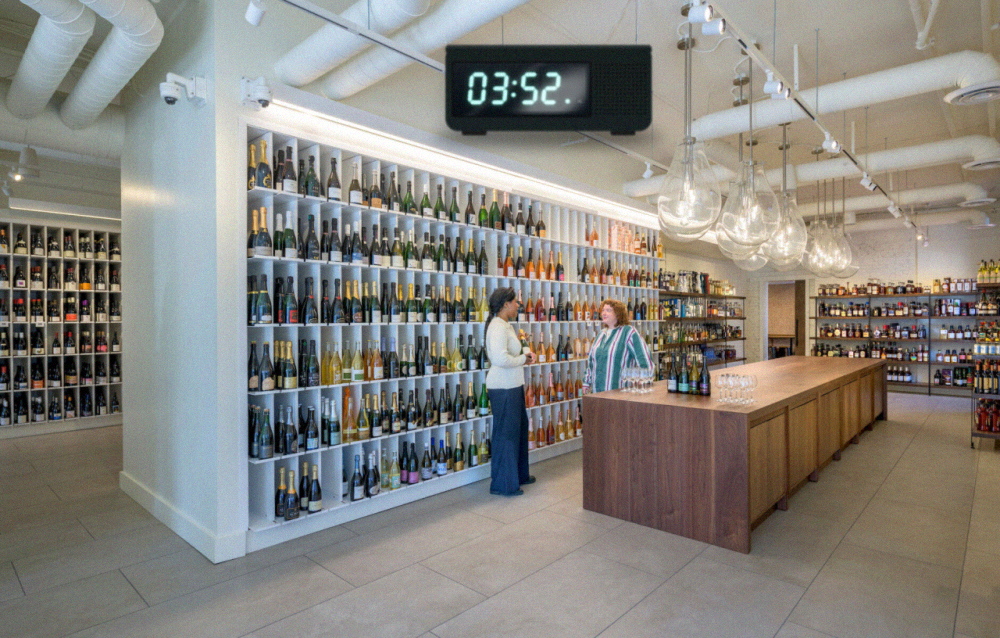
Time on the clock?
3:52
